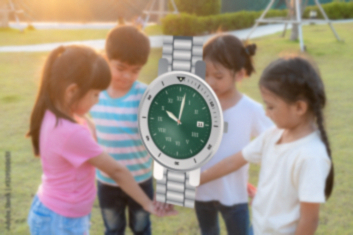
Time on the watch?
10:02
